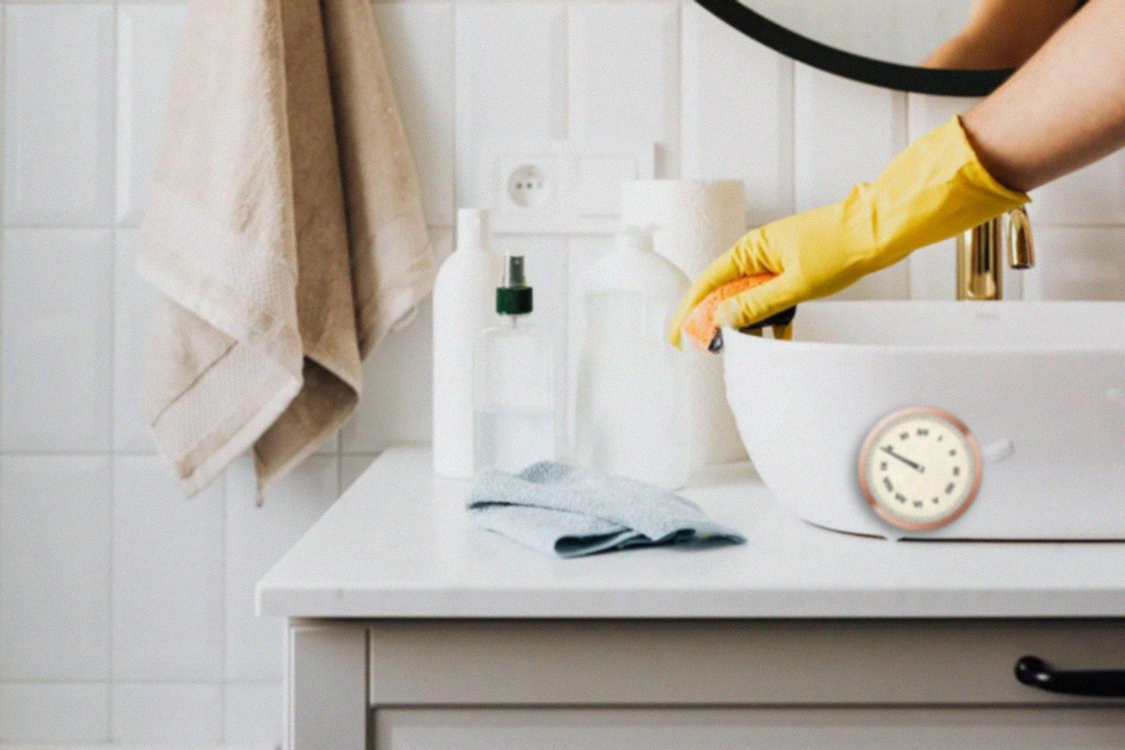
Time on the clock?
9:49
